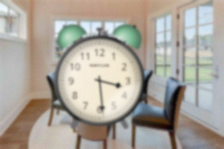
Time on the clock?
3:29
